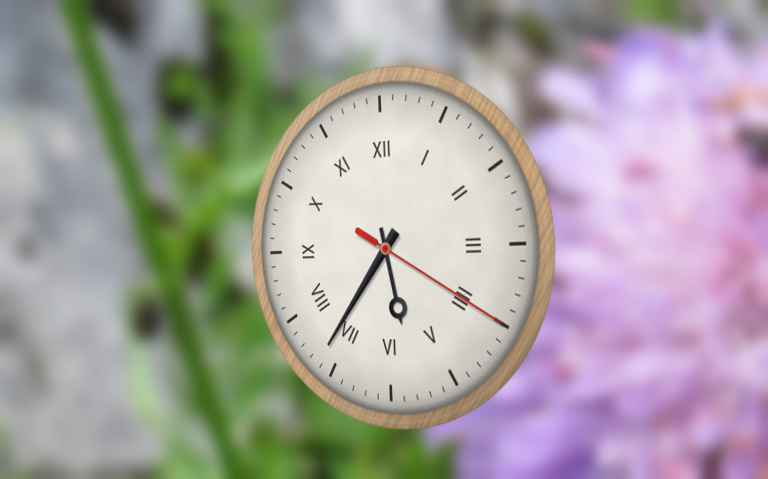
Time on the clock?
5:36:20
